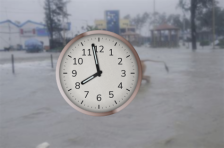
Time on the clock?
7:58
